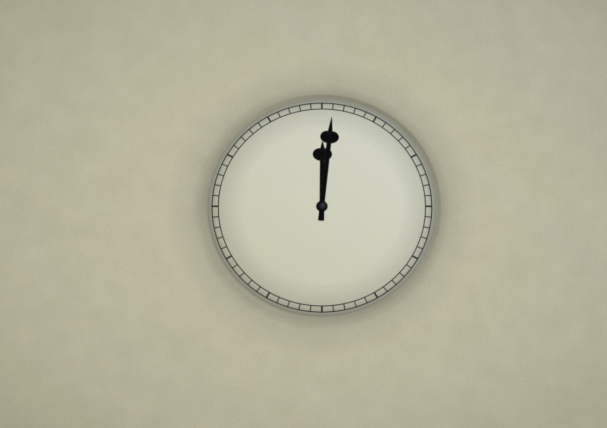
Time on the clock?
12:01
